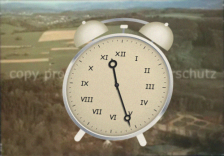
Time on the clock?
11:26
